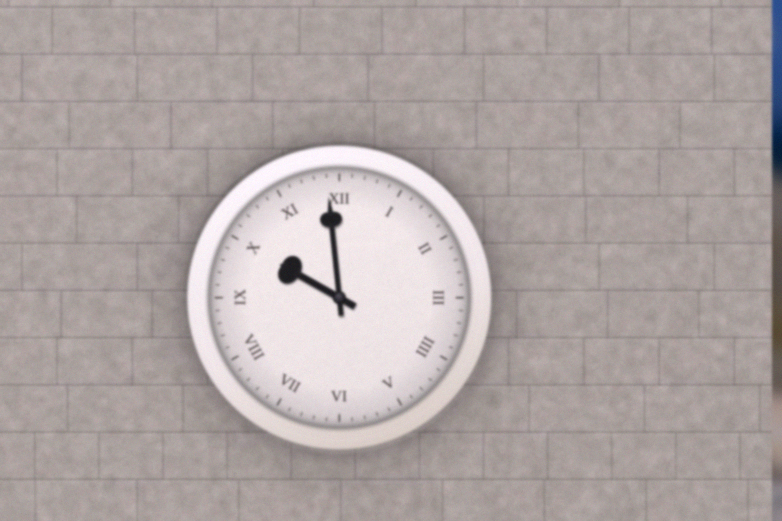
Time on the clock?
9:59
